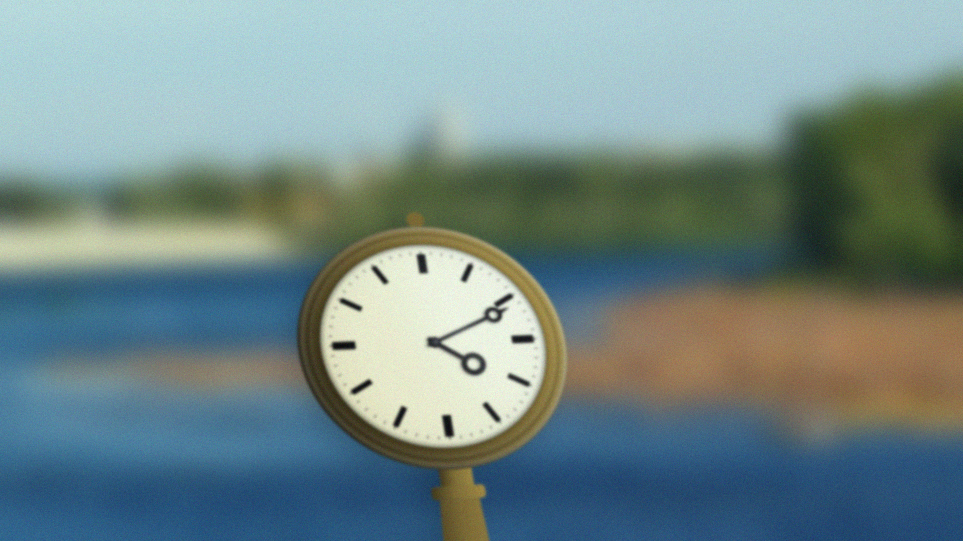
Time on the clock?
4:11
